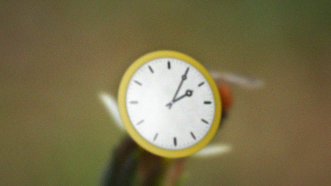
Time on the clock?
2:05
